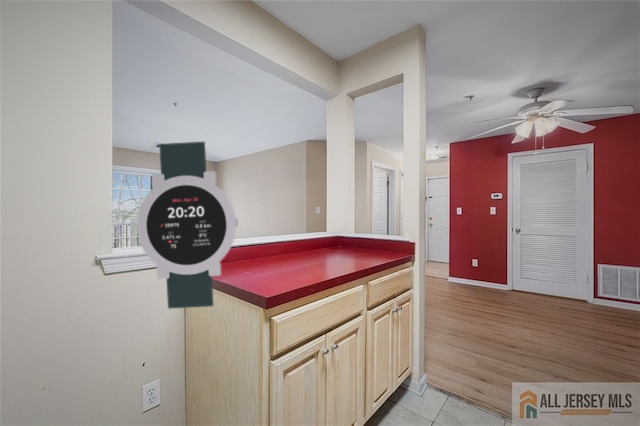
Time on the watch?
20:20
